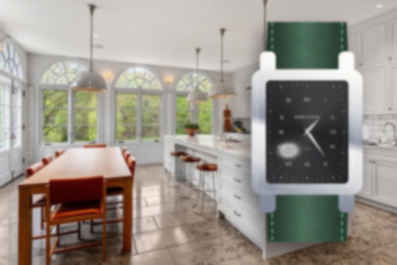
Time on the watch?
1:24
